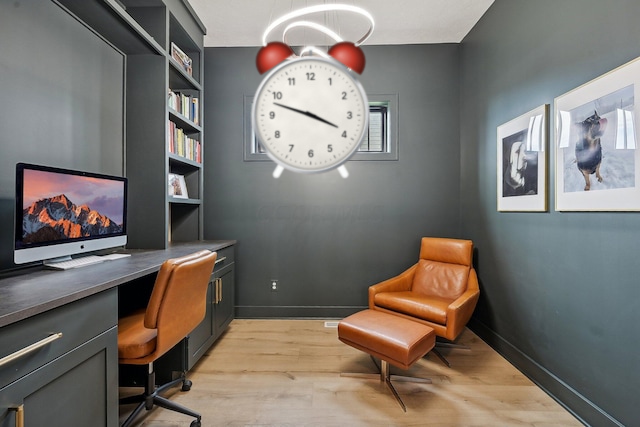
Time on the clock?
3:48
